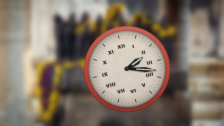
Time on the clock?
2:18
